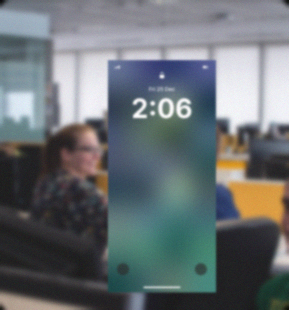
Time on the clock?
2:06
